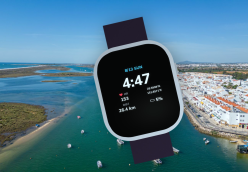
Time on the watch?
4:47
